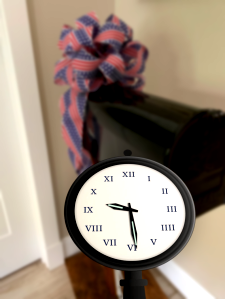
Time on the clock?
9:29
